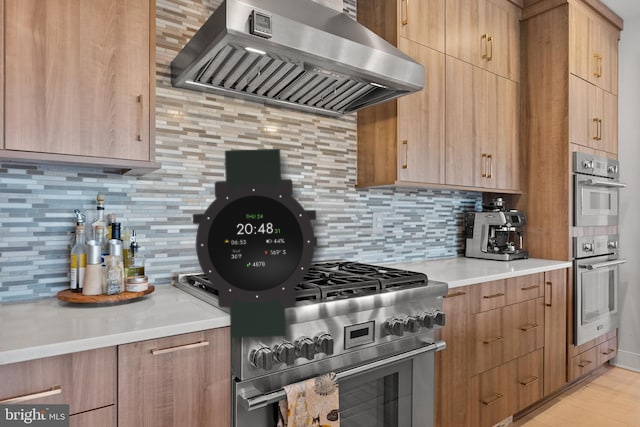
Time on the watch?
20:48
